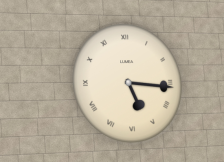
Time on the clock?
5:16
